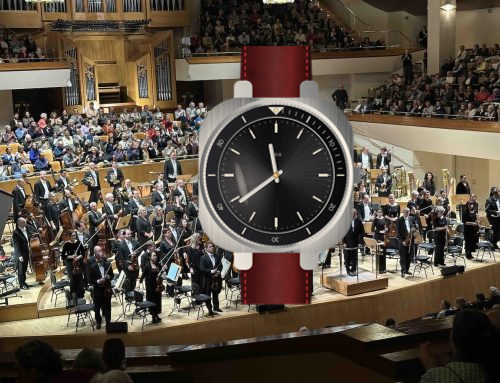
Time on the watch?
11:39
